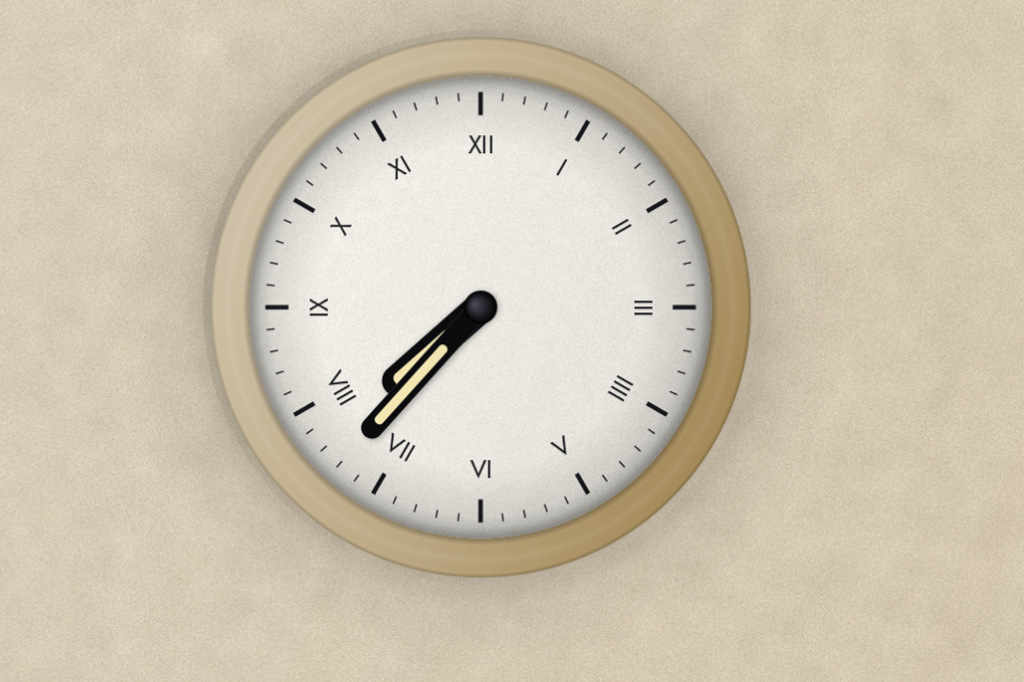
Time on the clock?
7:37
